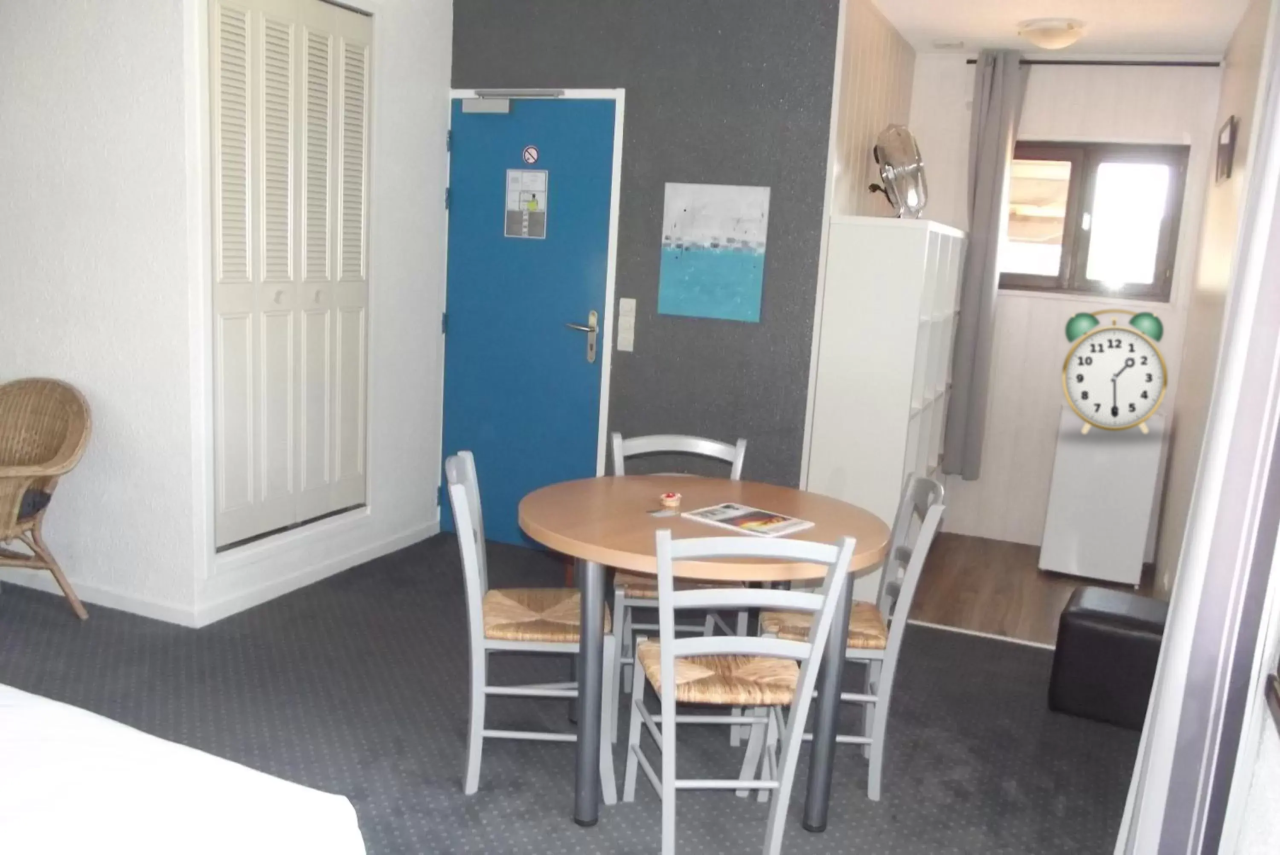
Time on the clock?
1:30
